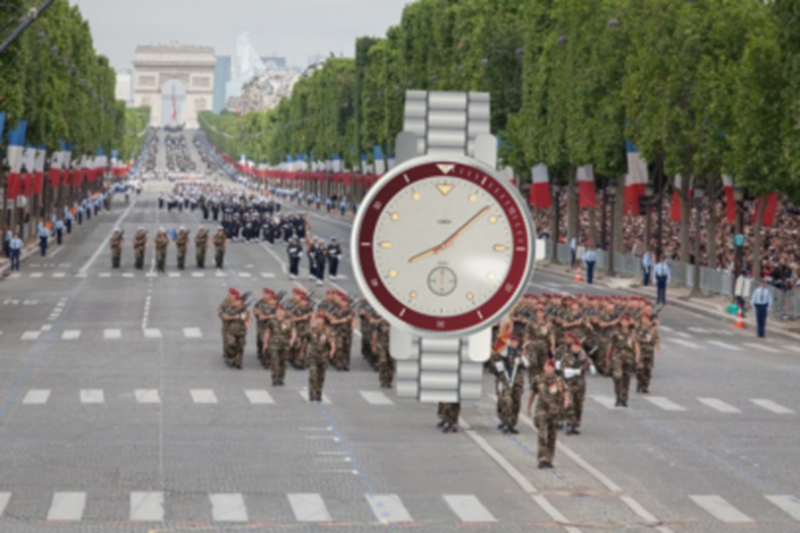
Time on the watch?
8:08
